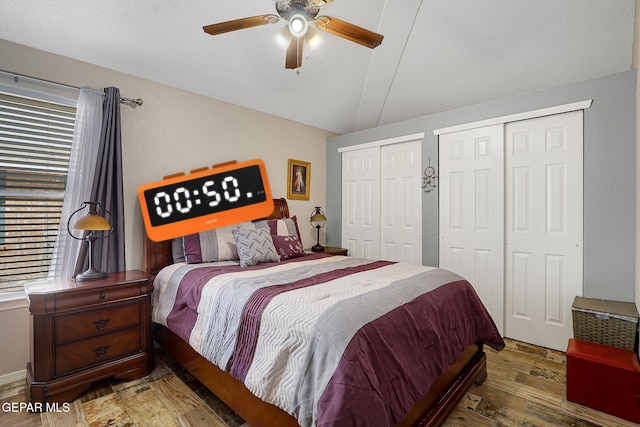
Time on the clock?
0:50
